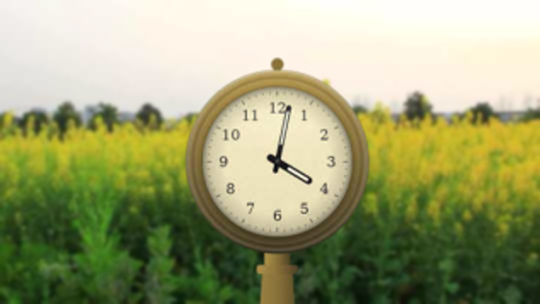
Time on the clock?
4:02
